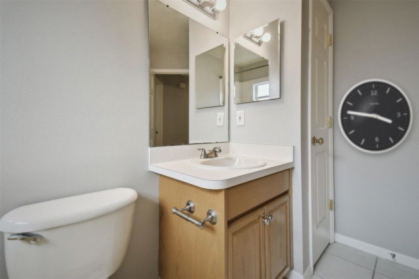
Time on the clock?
3:47
